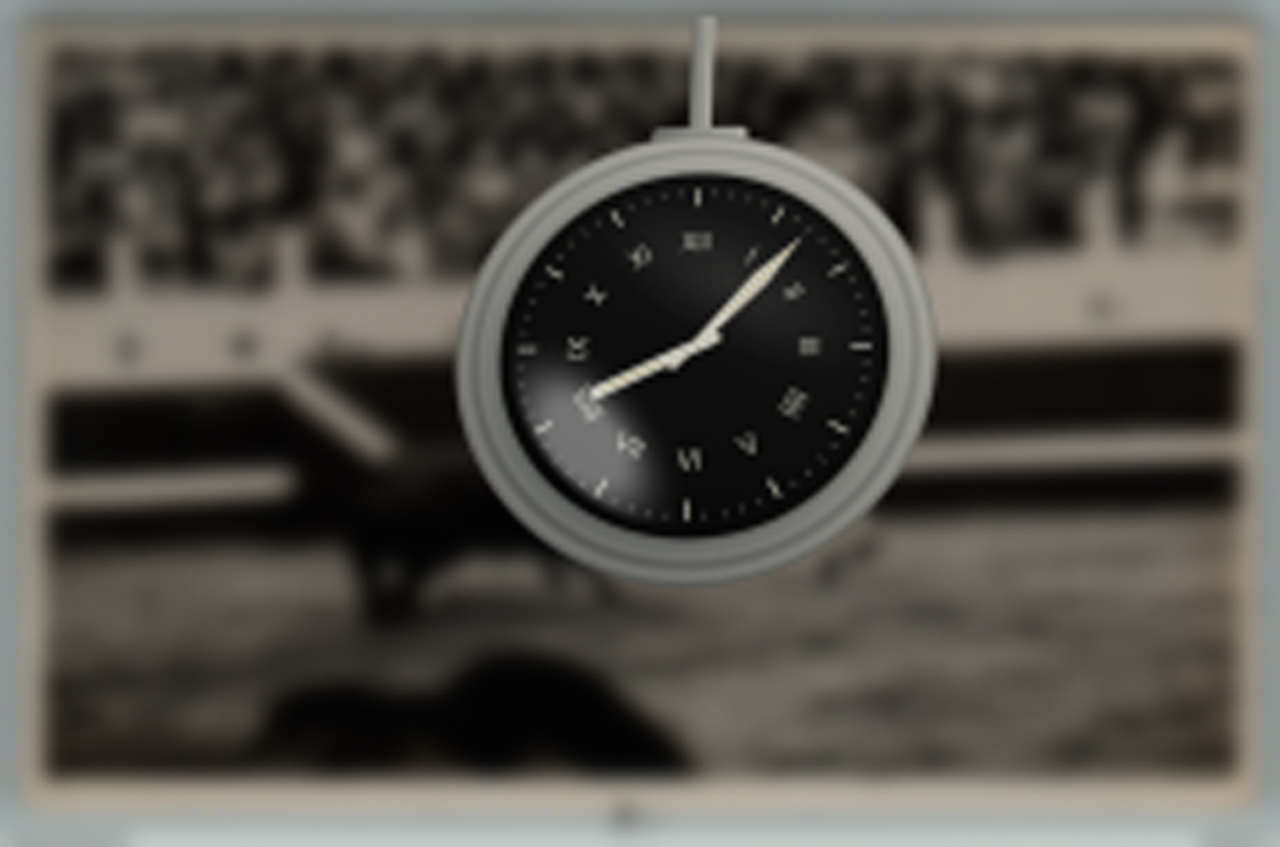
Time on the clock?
8:07
